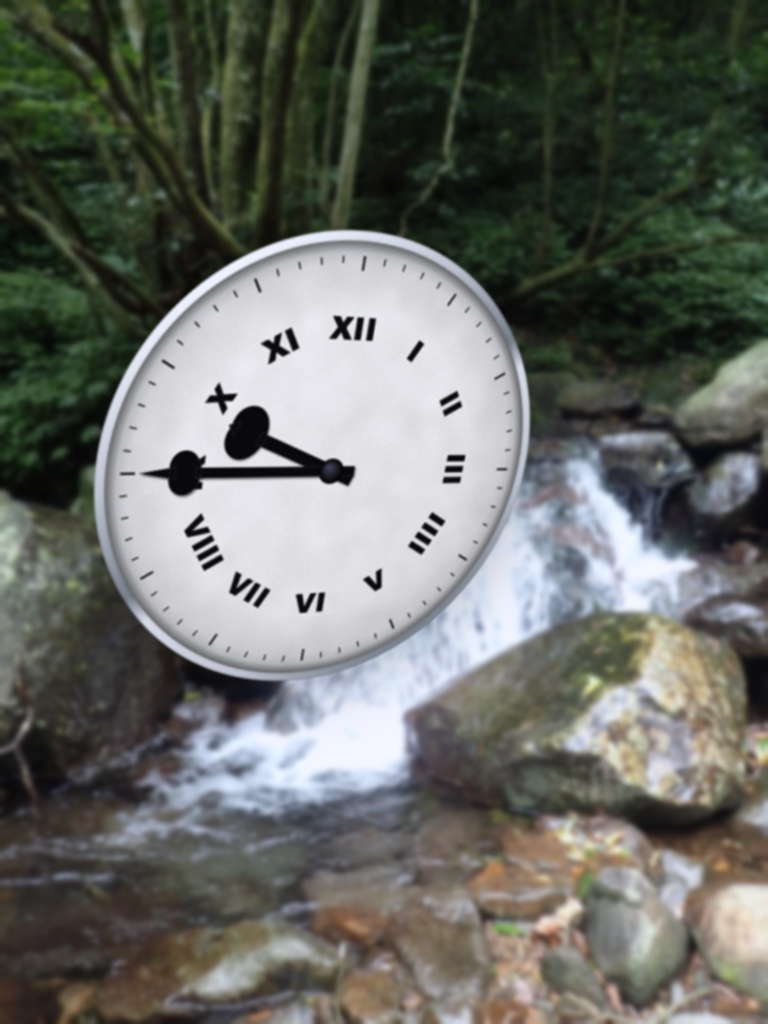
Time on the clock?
9:45
